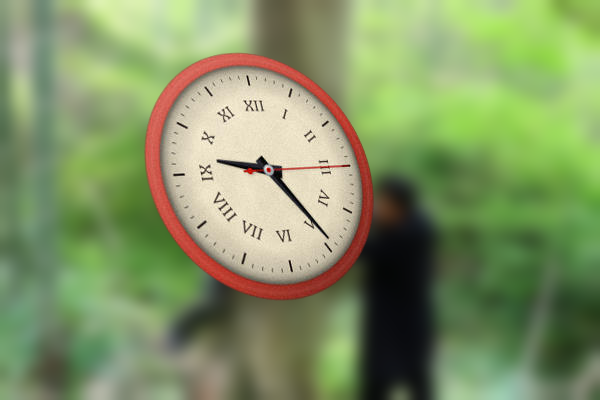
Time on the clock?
9:24:15
